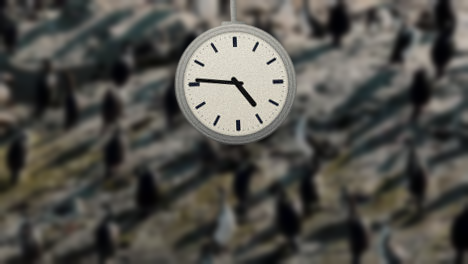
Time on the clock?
4:46
